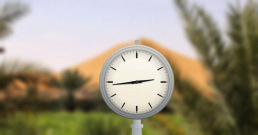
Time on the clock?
2:44
